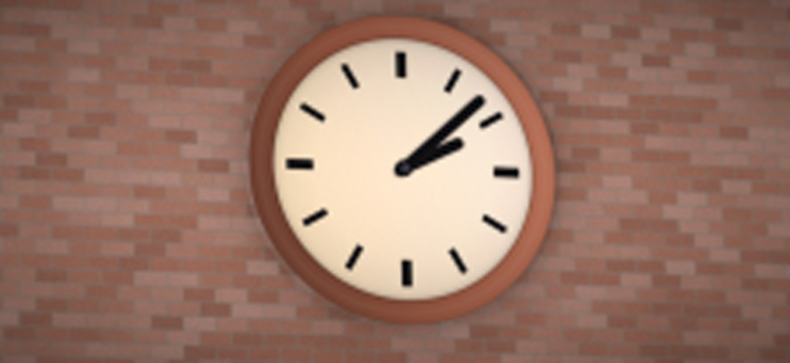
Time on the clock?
2:08
